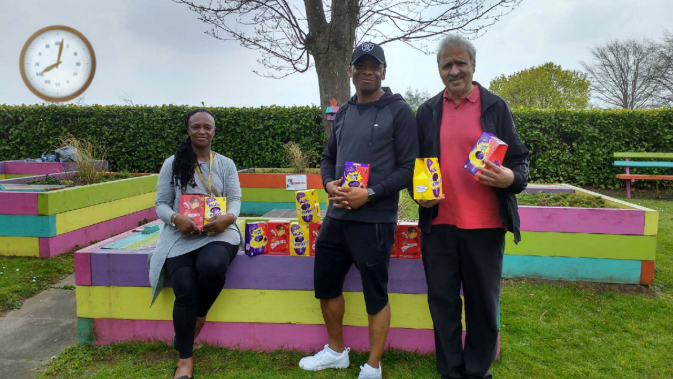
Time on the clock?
8:02
